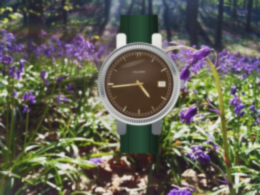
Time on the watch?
4:44
